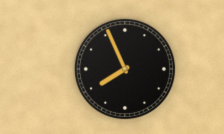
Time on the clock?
7:56
